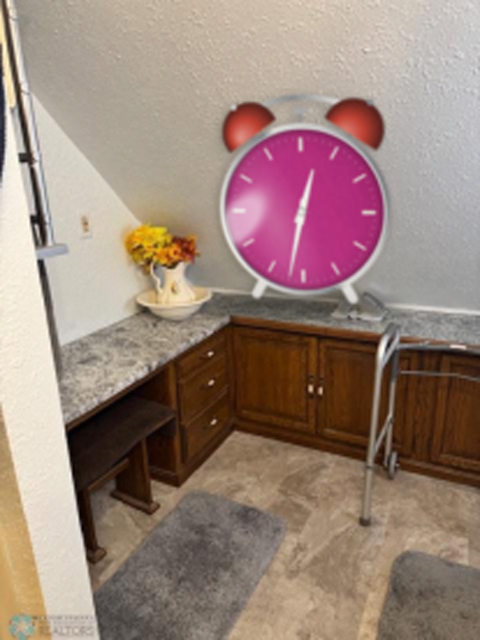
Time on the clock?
12:32
